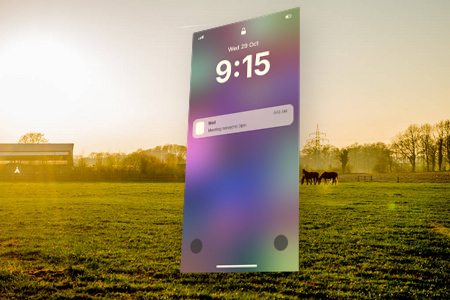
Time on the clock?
9:15
